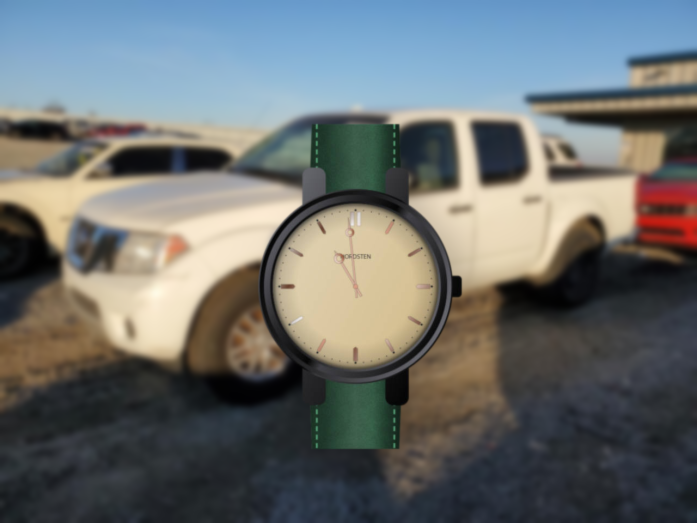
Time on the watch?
10:59
